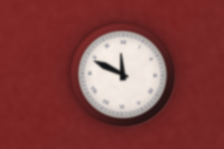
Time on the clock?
11:49
